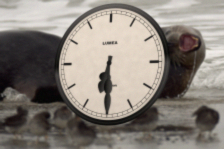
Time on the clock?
6:30
